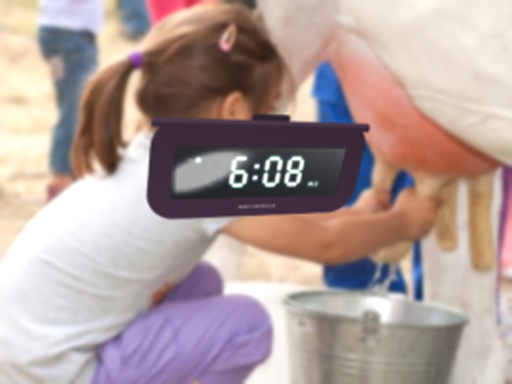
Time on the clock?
6:08
